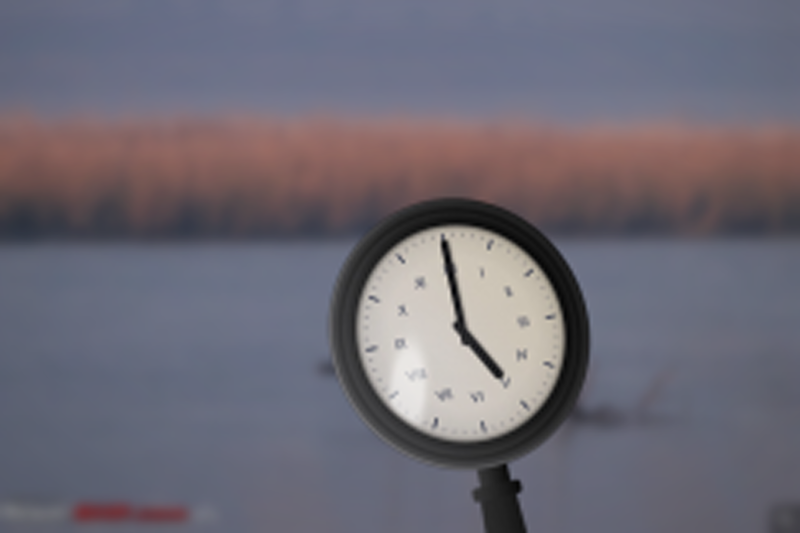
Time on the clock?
5:00
